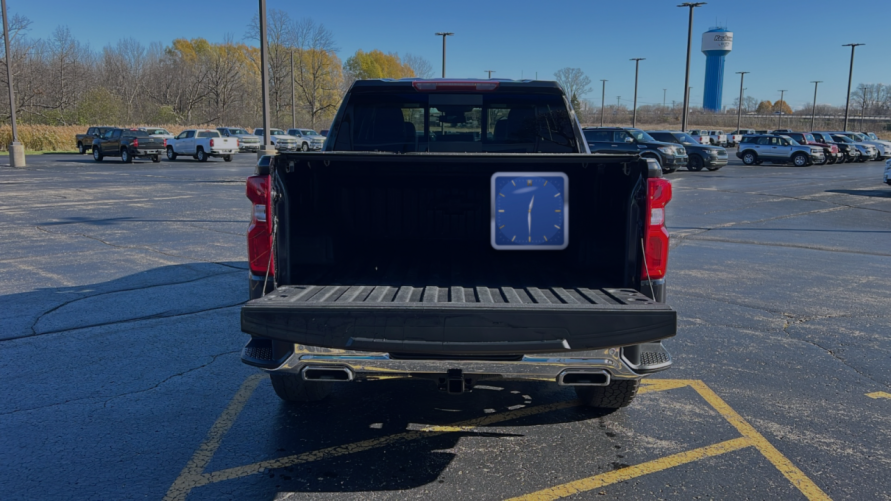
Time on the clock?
12:30
